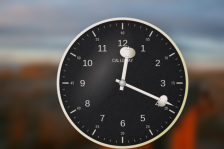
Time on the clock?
12:19
